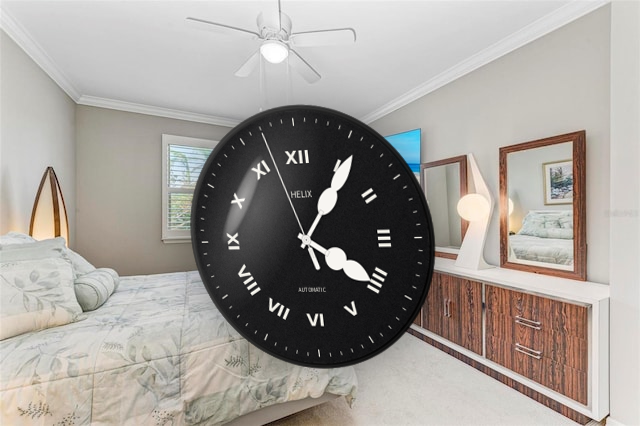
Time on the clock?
4:05:57
